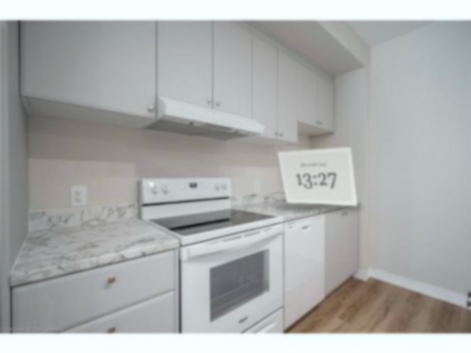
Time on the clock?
13:27
